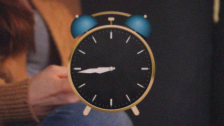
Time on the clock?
8:44
